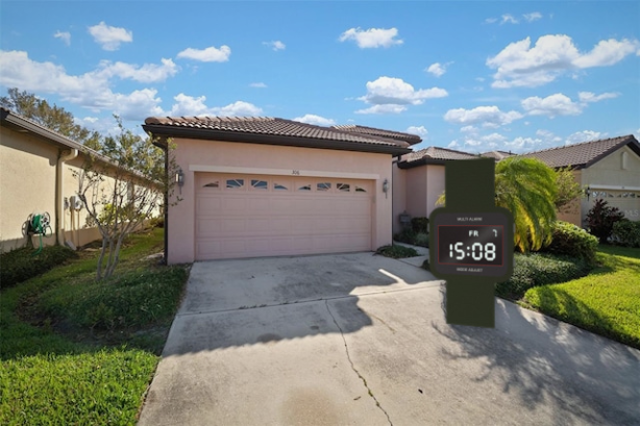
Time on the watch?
15:08
